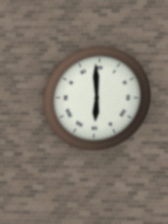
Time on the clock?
5:59
